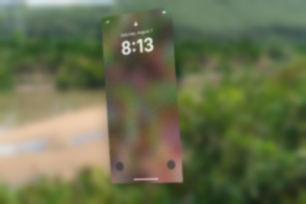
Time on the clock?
8:13
